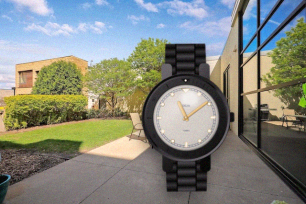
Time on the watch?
11:09
